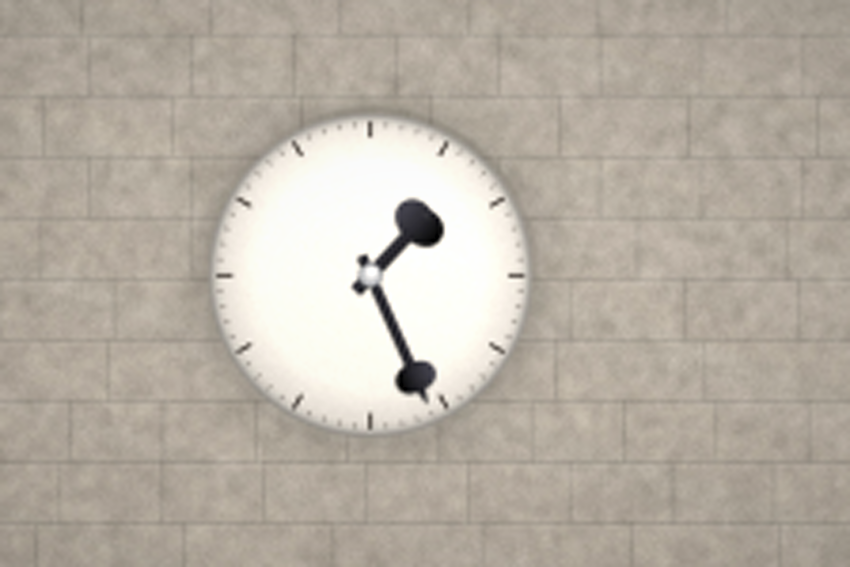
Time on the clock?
1:26
